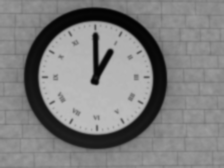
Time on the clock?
1:00
